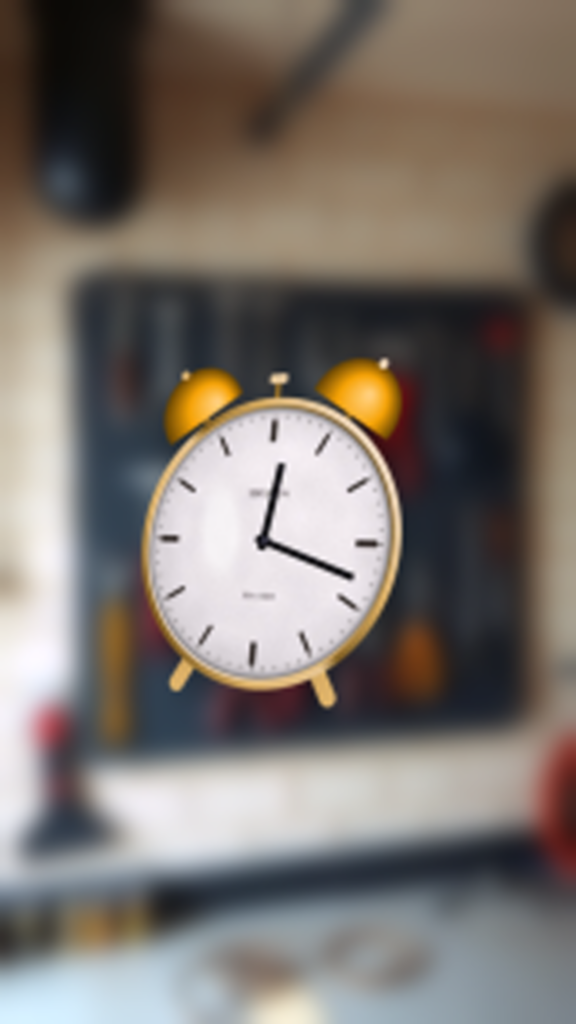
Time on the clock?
12:18
